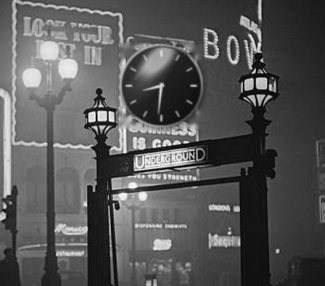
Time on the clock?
8:31
